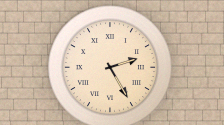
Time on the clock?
2:25
